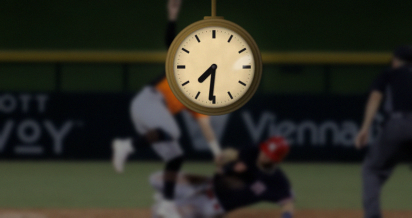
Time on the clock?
7:31
